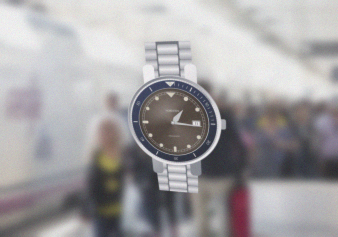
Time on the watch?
1:16
